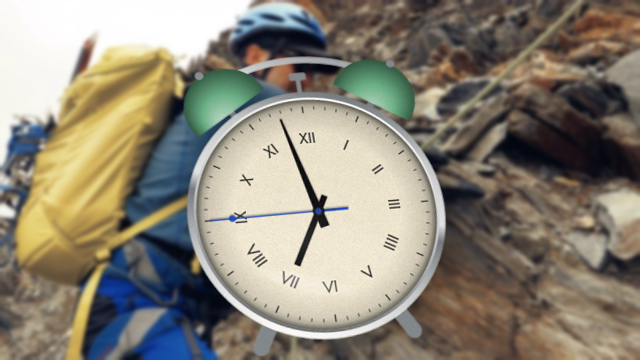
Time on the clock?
6:57:45
